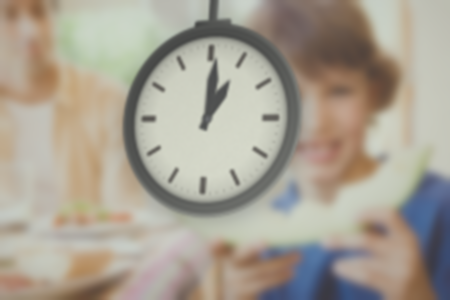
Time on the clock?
1:01
